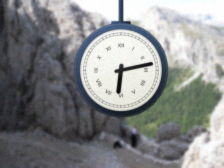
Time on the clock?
6:13
